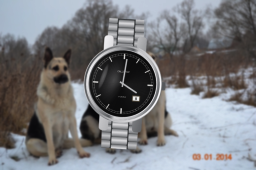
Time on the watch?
4:01
